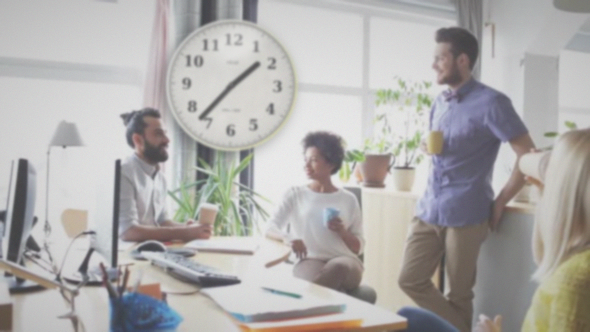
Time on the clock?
1:37
